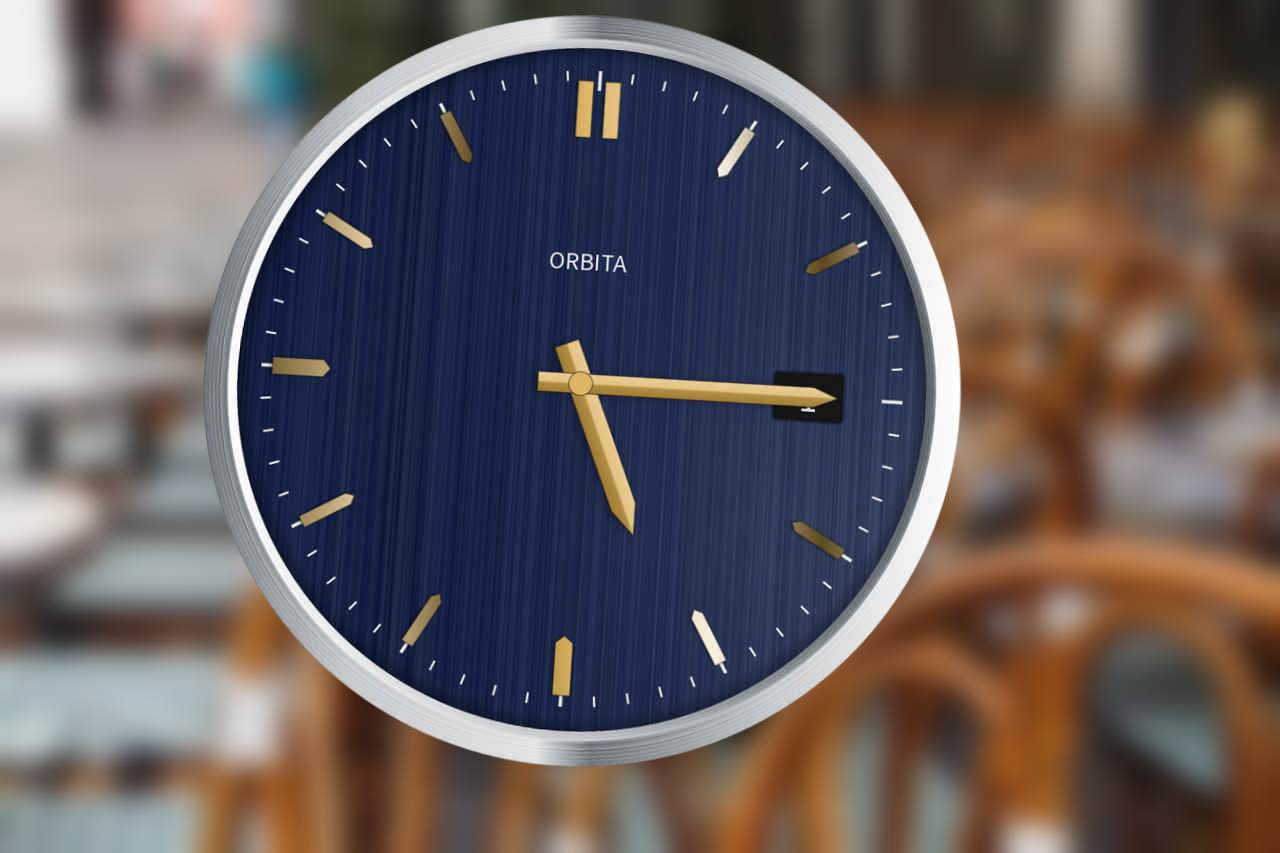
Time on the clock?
5:15
